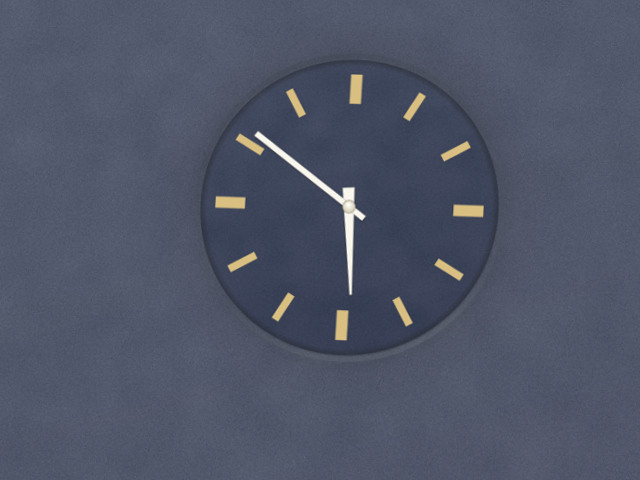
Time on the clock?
5:51
